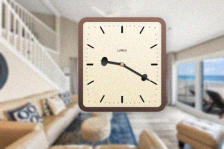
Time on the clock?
9:20
